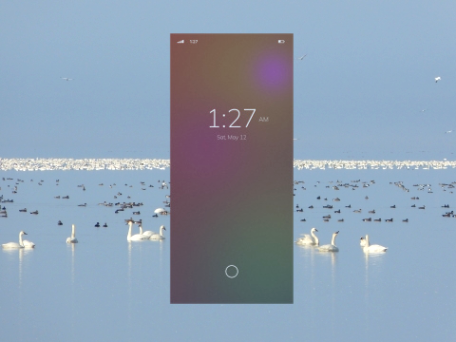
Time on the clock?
1:27
